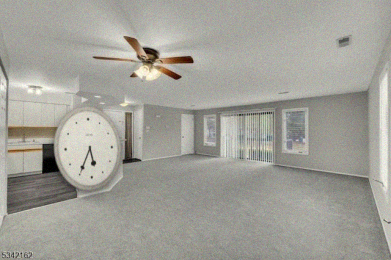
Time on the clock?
5:35
